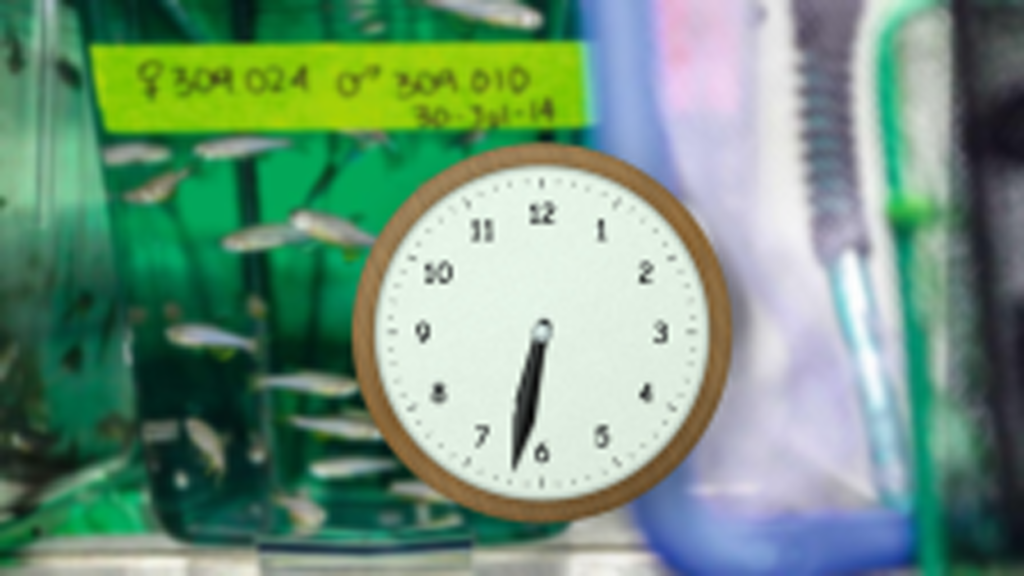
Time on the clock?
6:32
